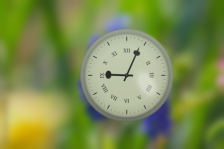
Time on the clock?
9:04
